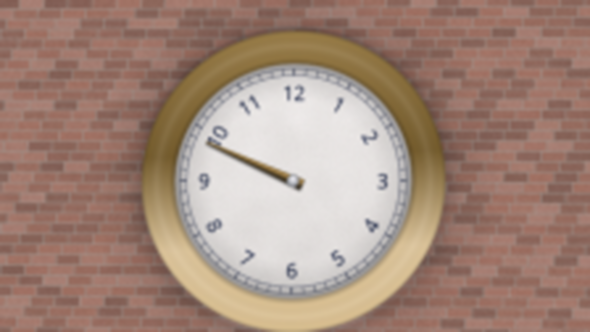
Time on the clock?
9:49
